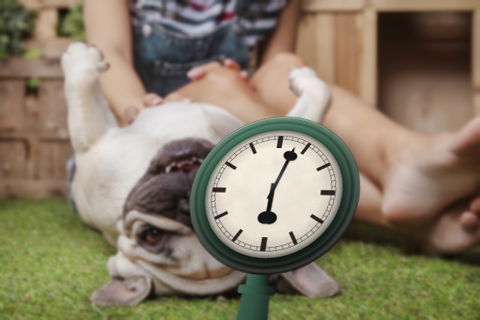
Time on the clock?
6:03
